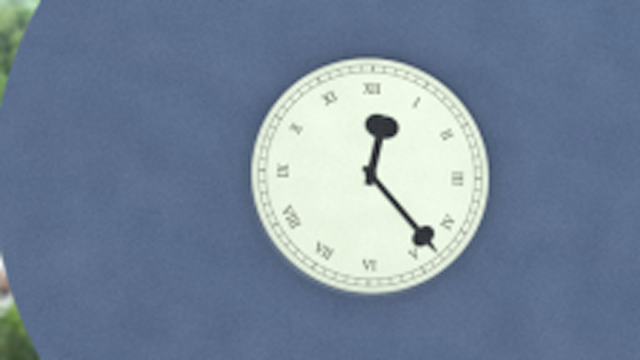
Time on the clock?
12:23
